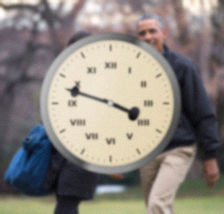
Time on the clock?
3:48
